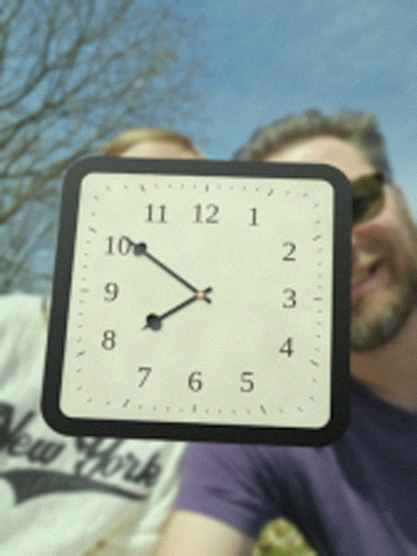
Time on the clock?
7:51
